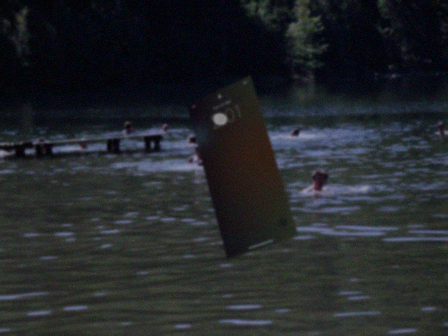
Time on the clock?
2:01
